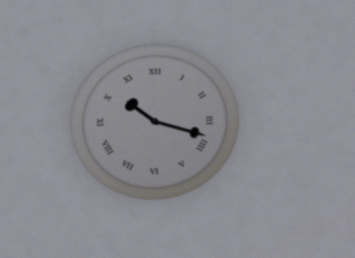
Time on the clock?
10:18
